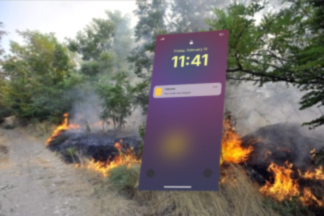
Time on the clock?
11:41
